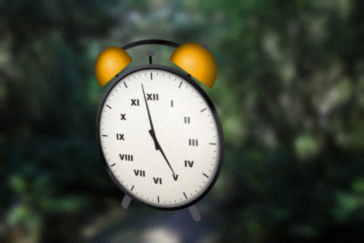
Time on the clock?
4:58
